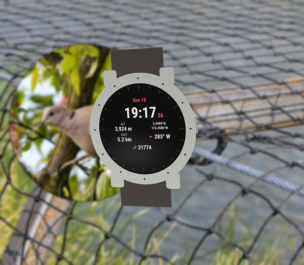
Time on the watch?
19:17
